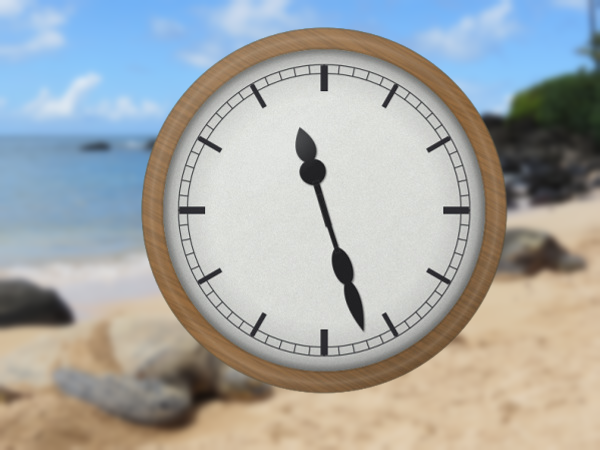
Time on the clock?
11:27
